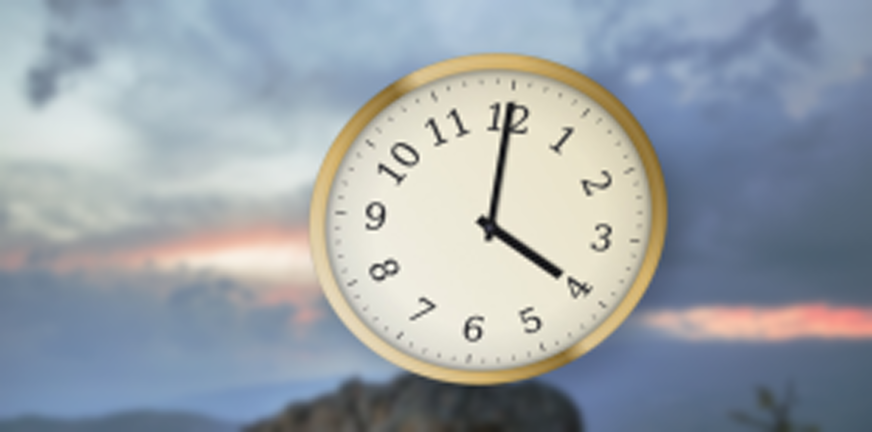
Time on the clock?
4:00
